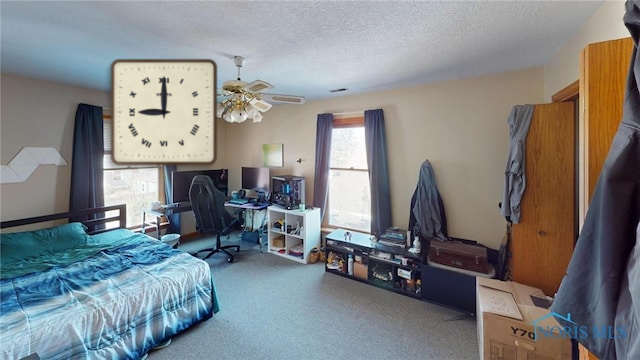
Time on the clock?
9:00
